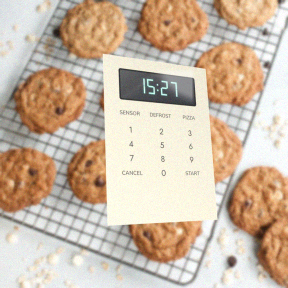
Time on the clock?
15:27
